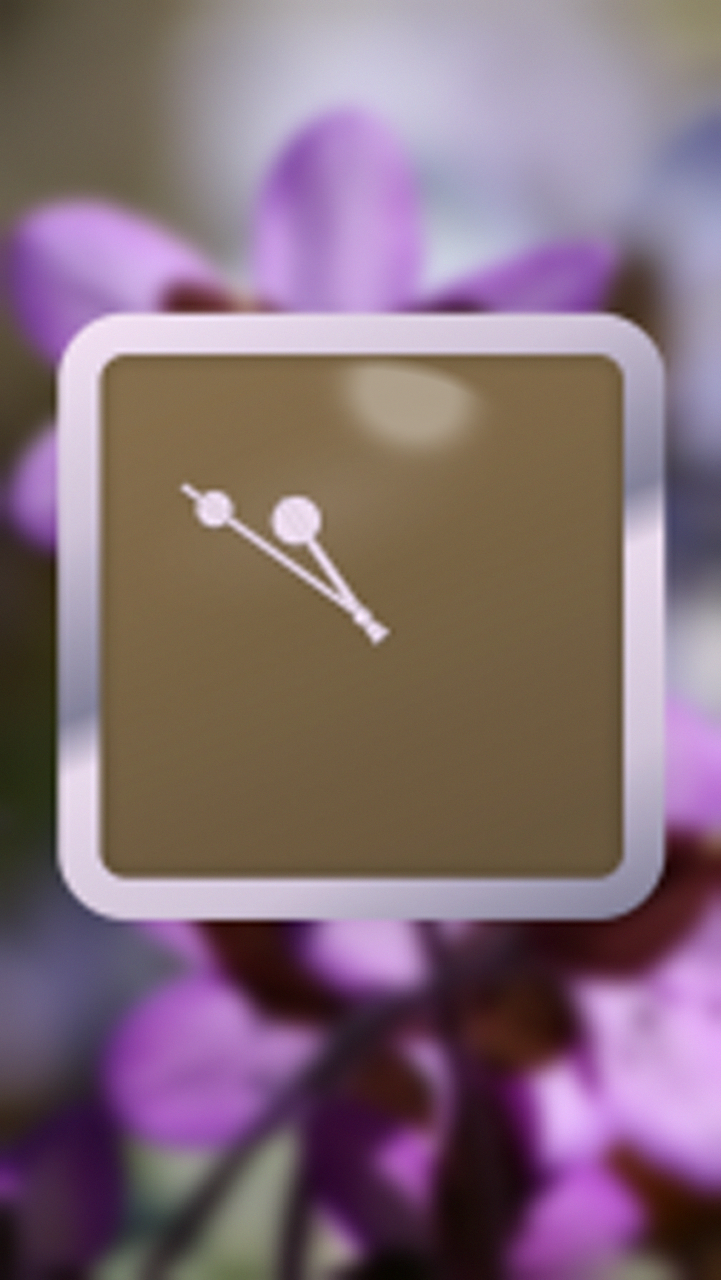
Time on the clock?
10:51
